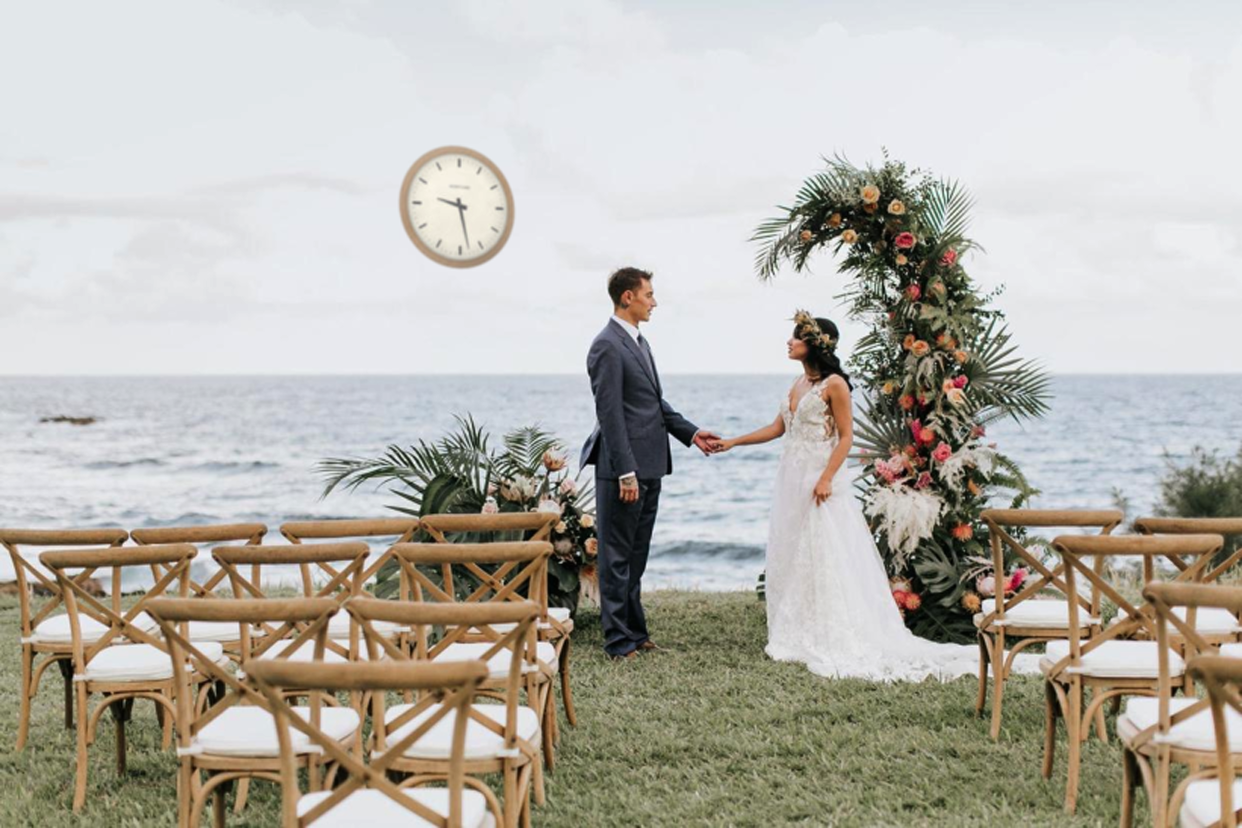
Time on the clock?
9:28
